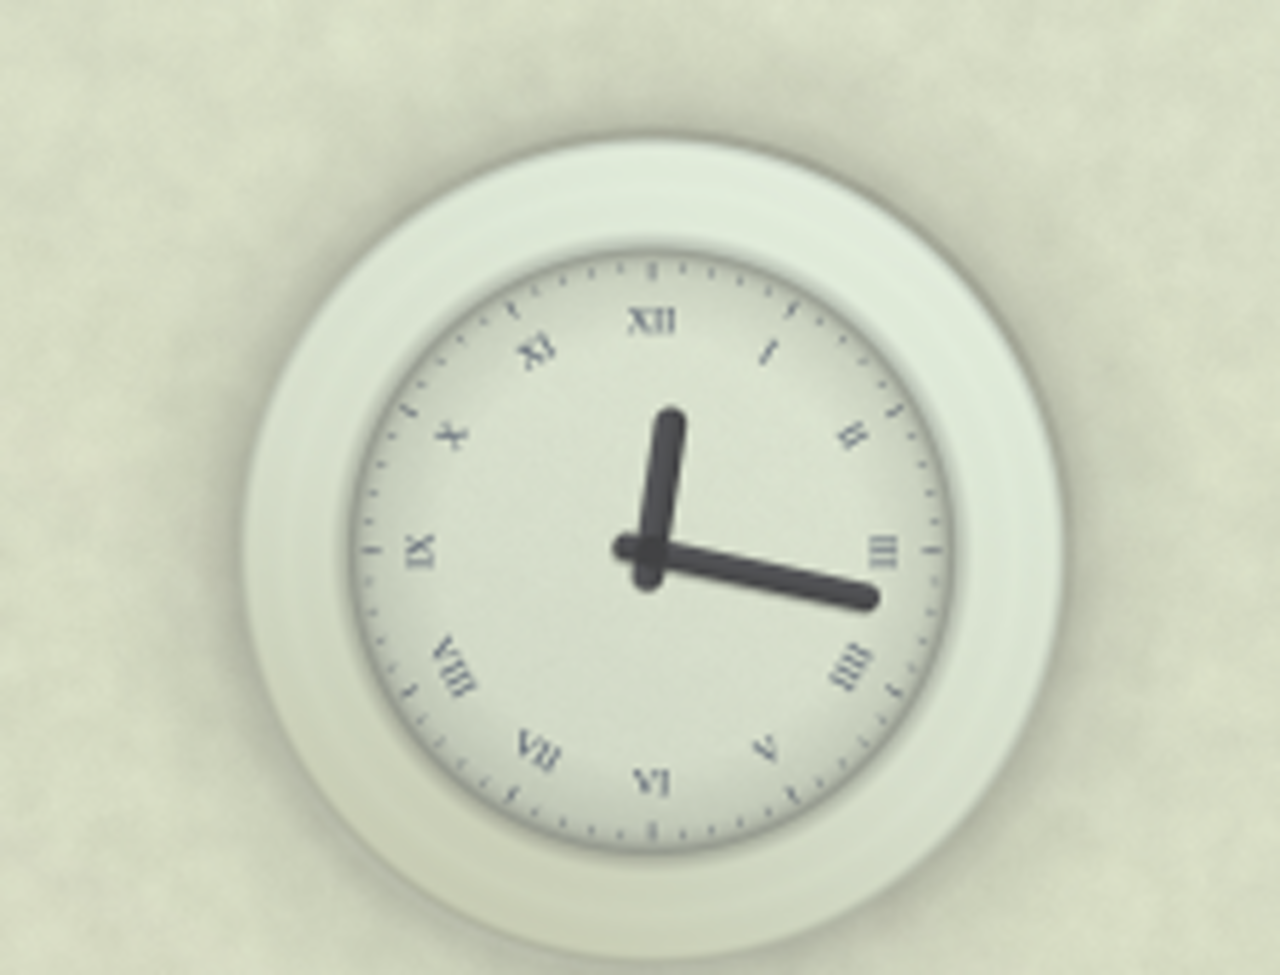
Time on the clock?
12:17
